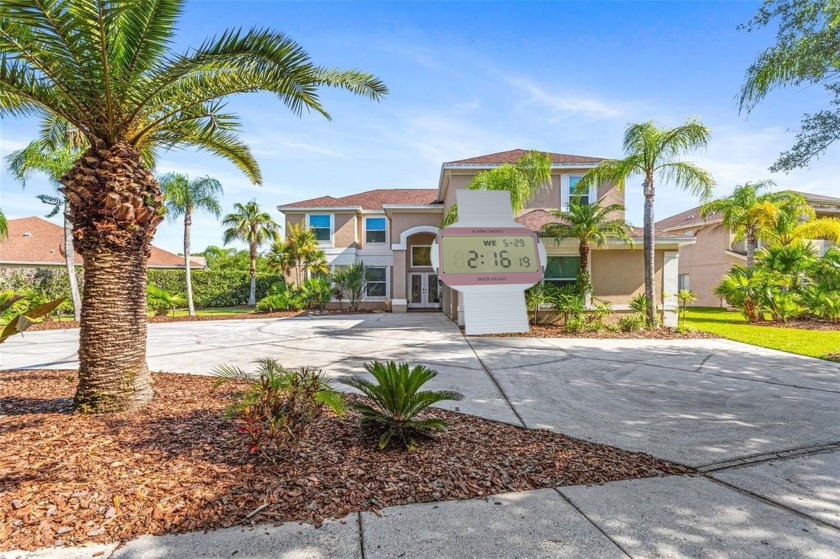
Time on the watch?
2:16:19
